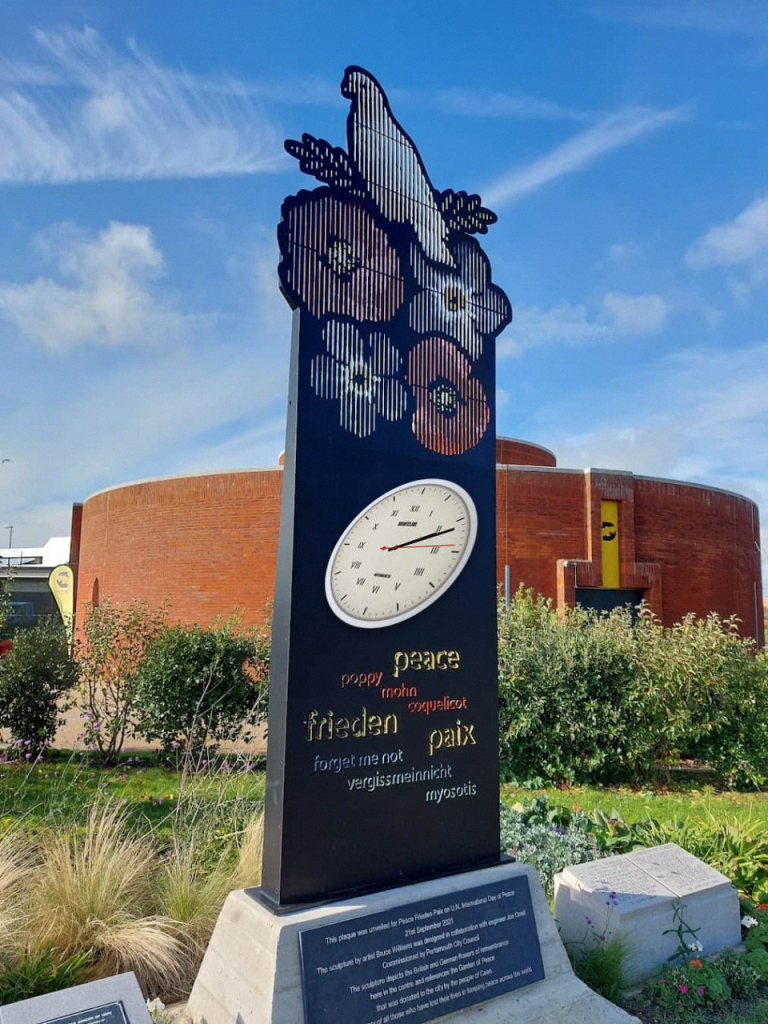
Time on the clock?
2:11:14
